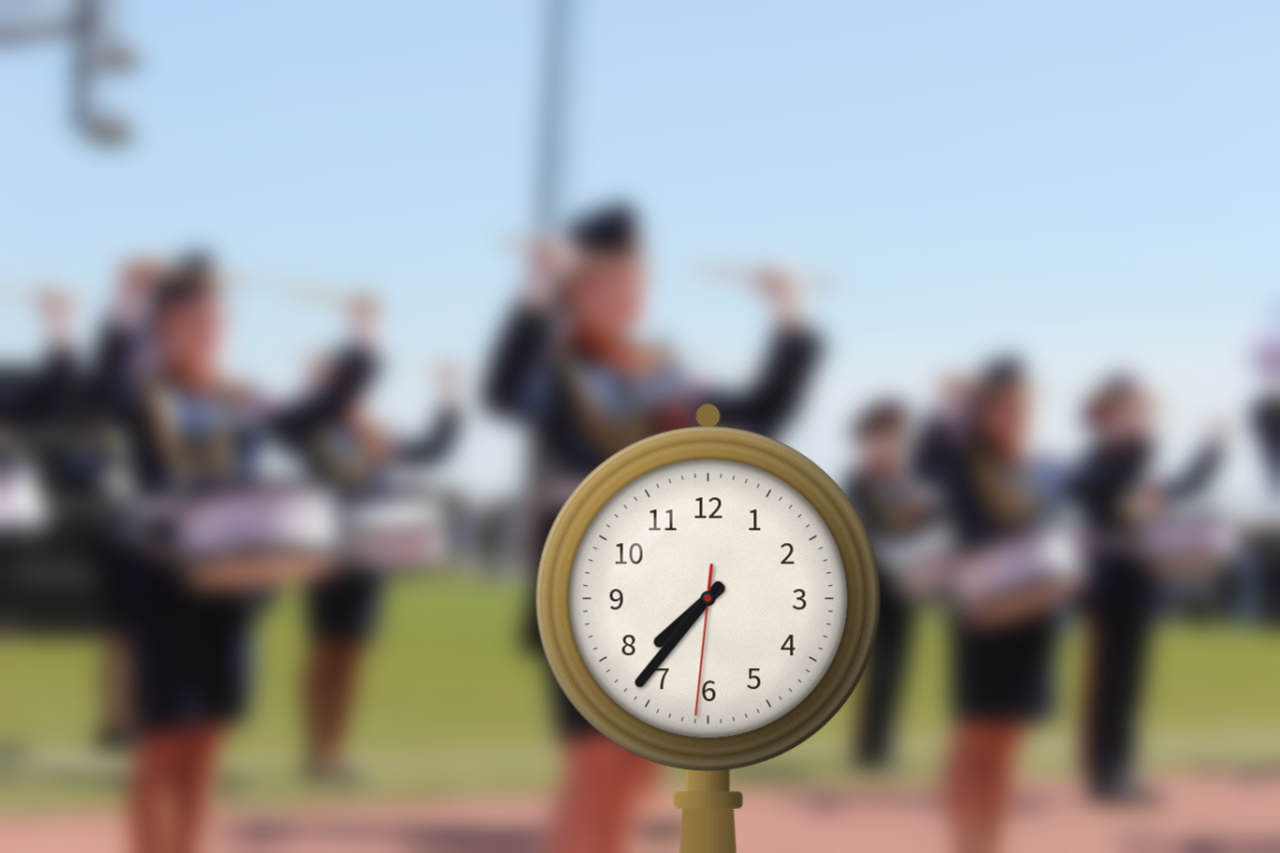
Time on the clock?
7:36:31
